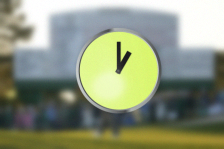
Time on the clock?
1:00
